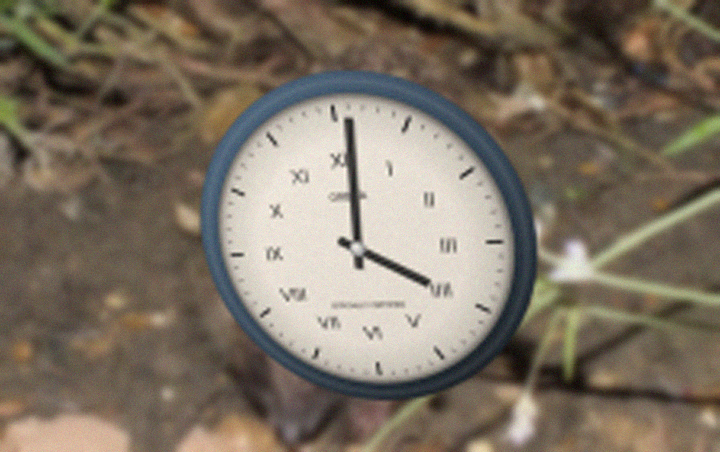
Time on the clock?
4:01
